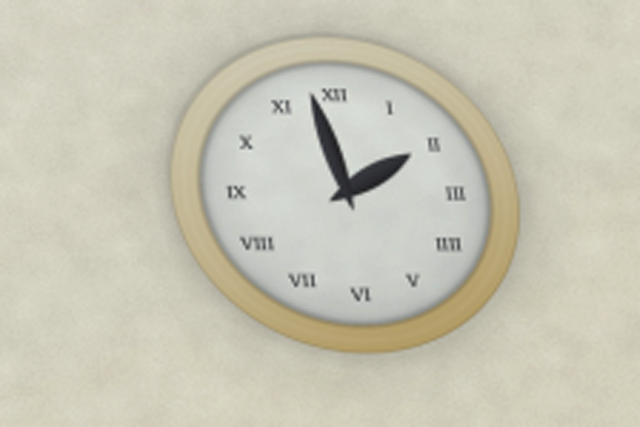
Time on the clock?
1:58
